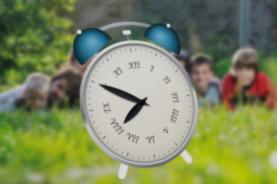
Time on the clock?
7:50
